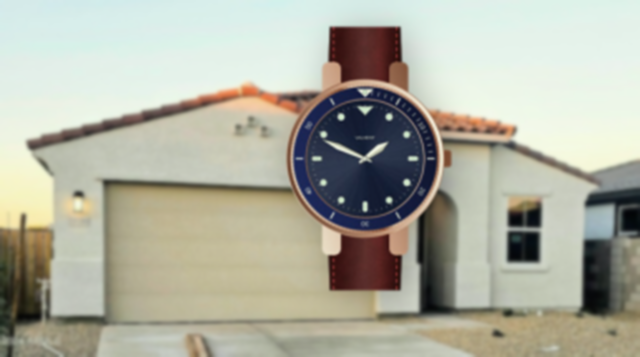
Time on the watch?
1:49
